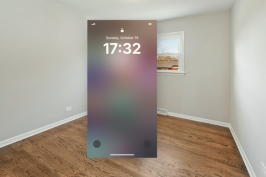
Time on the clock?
17:32
